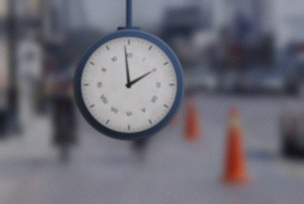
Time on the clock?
1:59
